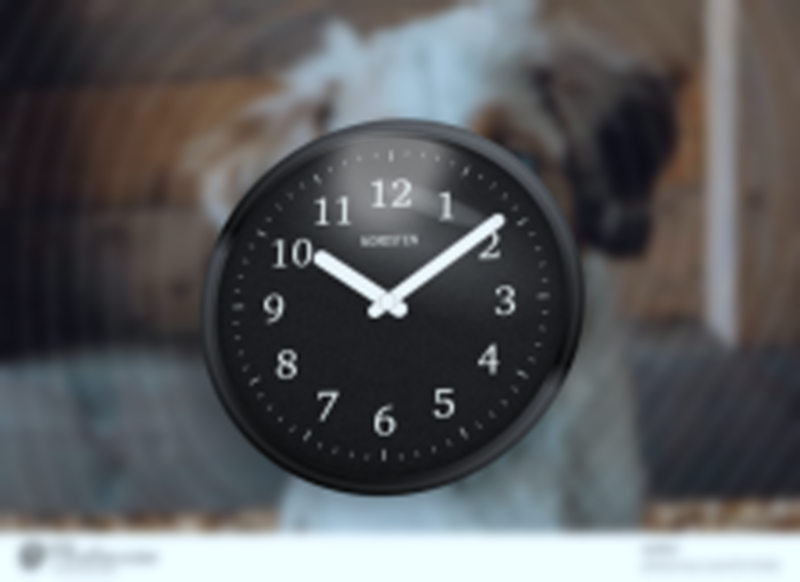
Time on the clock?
10:09
